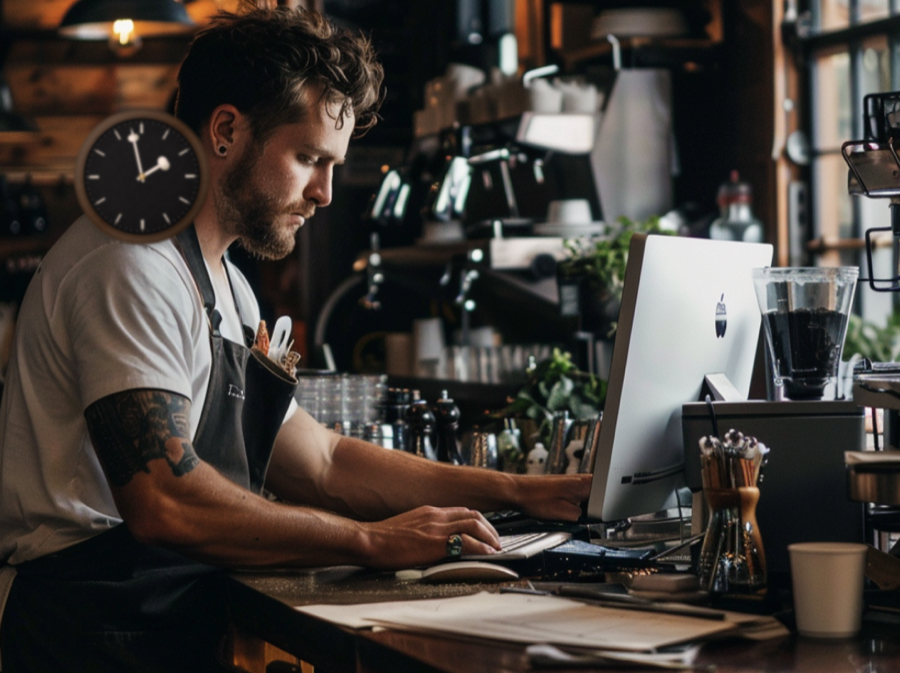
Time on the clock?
1:58
